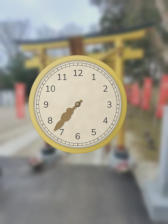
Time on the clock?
7:37
